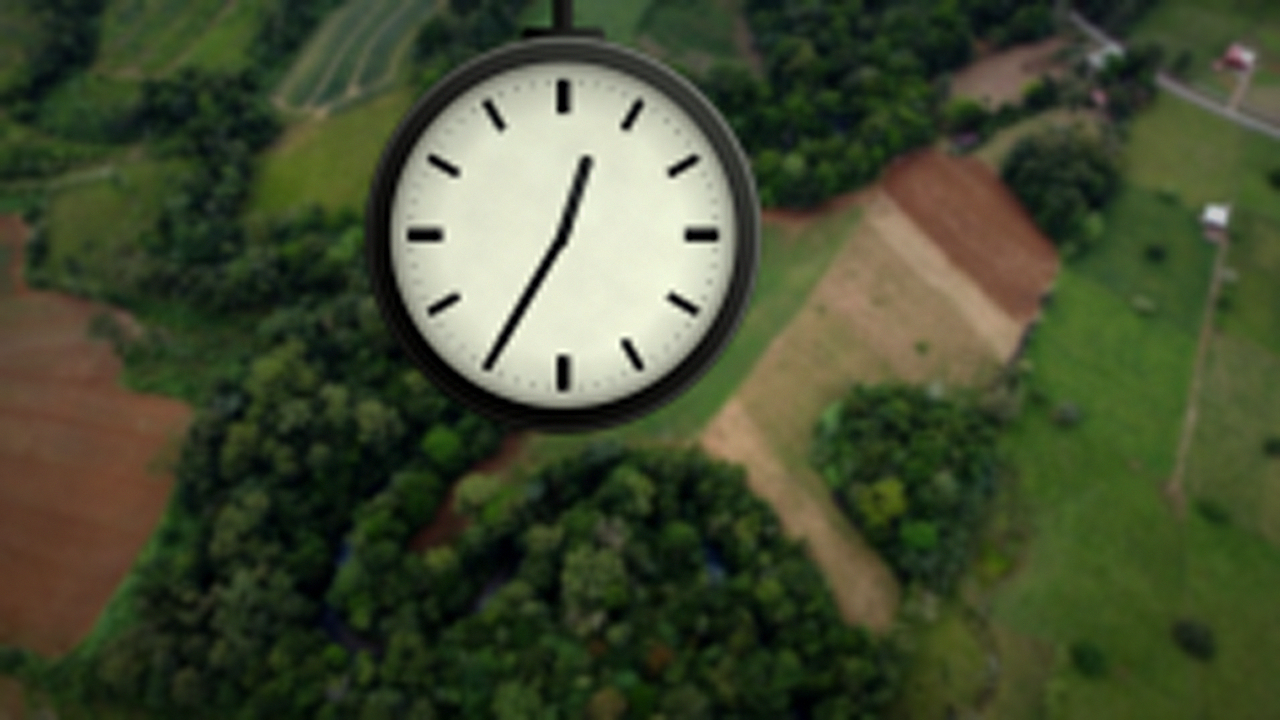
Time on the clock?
12:35
